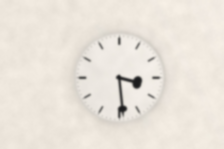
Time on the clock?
3:29
